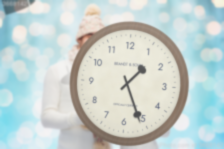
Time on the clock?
1:26
